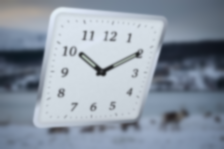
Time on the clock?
10:10
